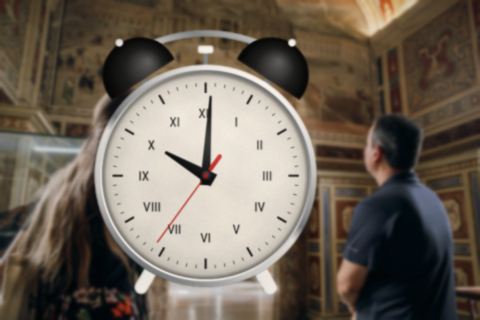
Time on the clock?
10:00:36
